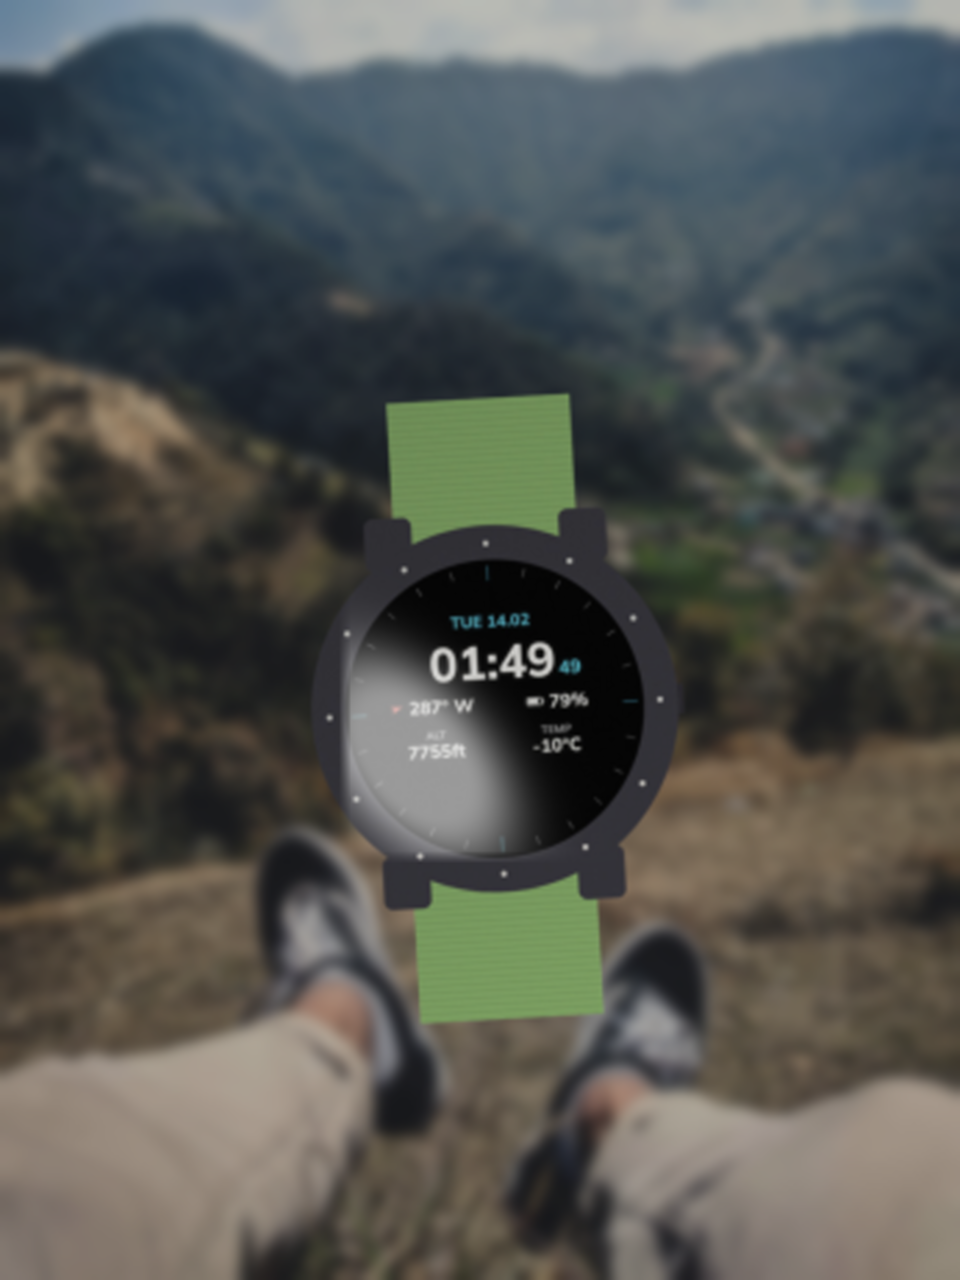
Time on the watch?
1:49
